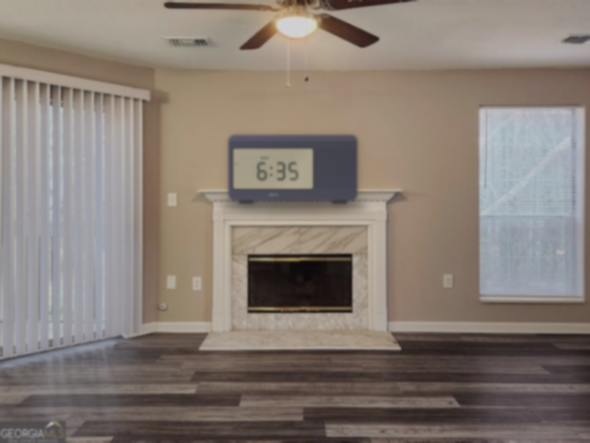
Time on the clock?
6:35
